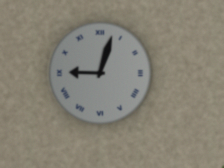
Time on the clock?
9:03
